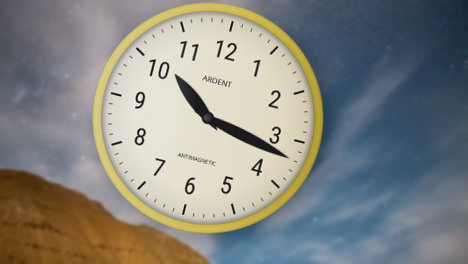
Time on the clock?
10:17
